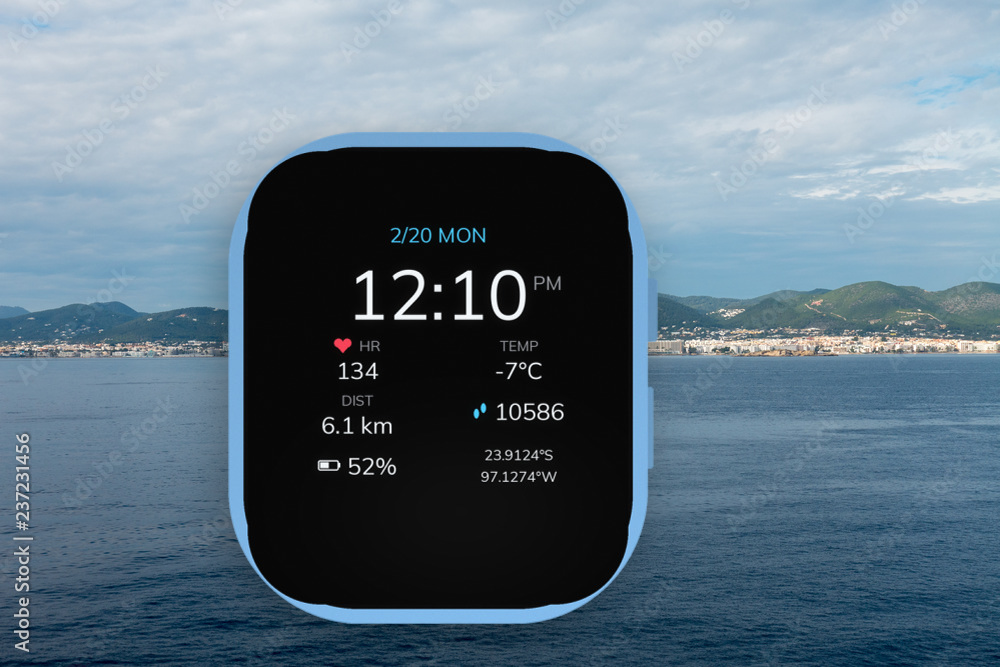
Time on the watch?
12:10
